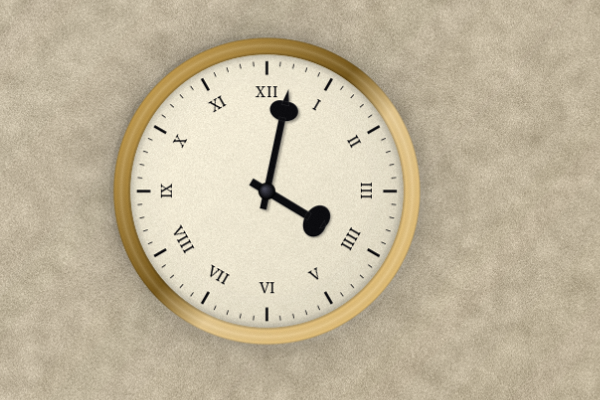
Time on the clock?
4:02
